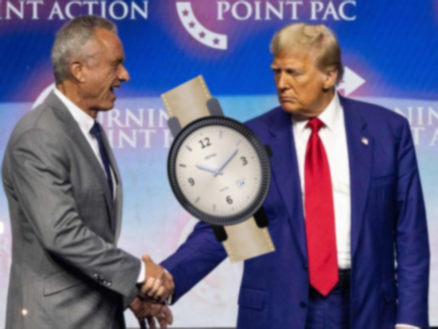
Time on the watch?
10:11
